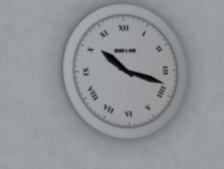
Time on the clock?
10:18
